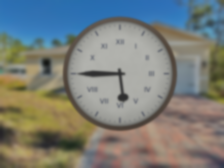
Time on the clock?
5:45
